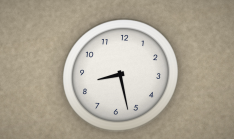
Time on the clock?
8:27
